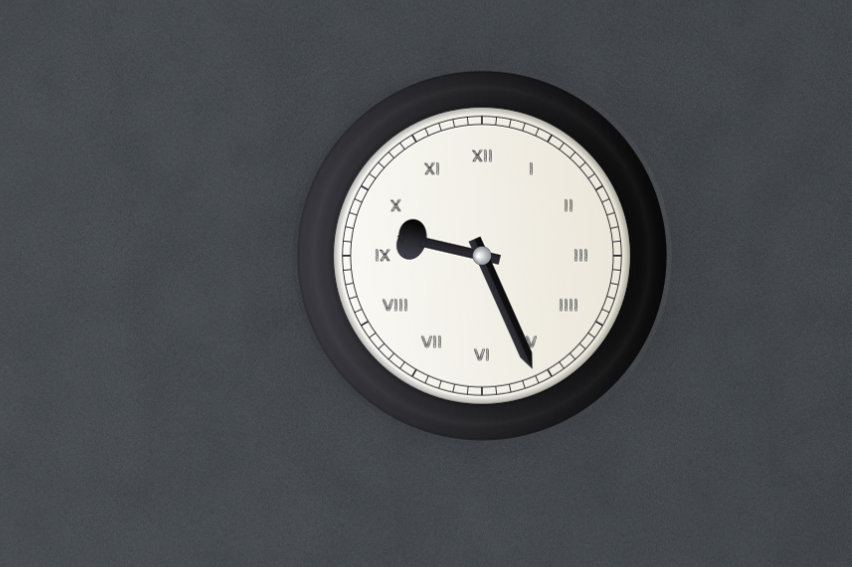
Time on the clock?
9:26
